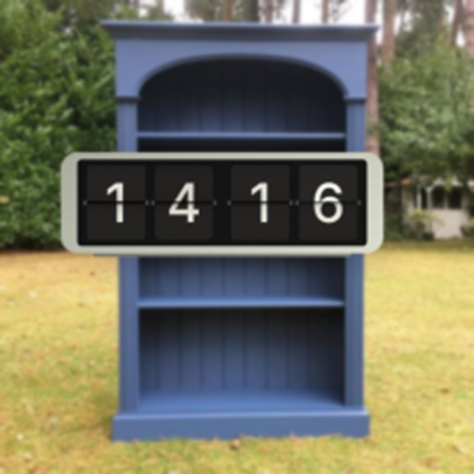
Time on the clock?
14:16
